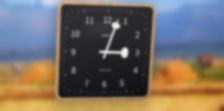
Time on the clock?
3:03
